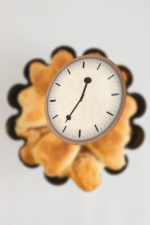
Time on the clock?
12:36
